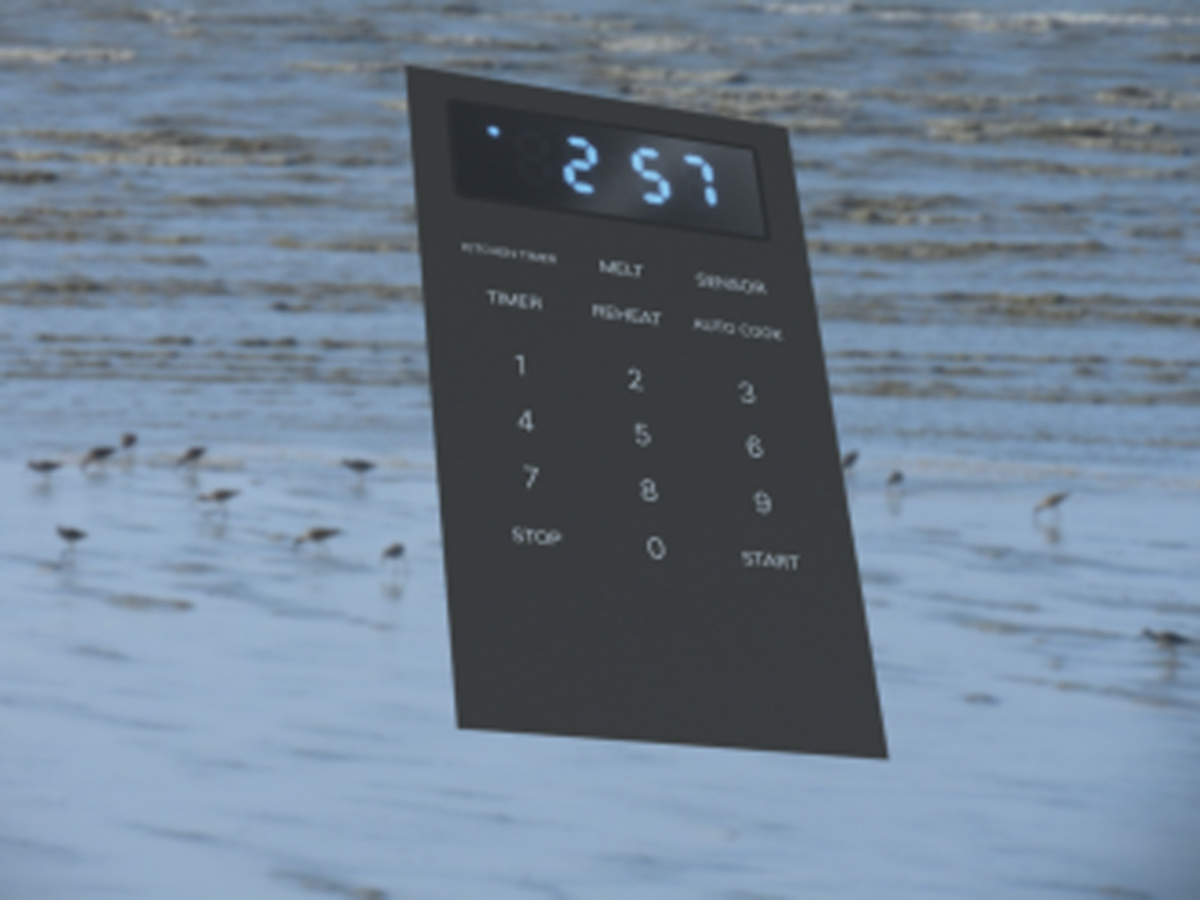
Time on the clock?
2:57
